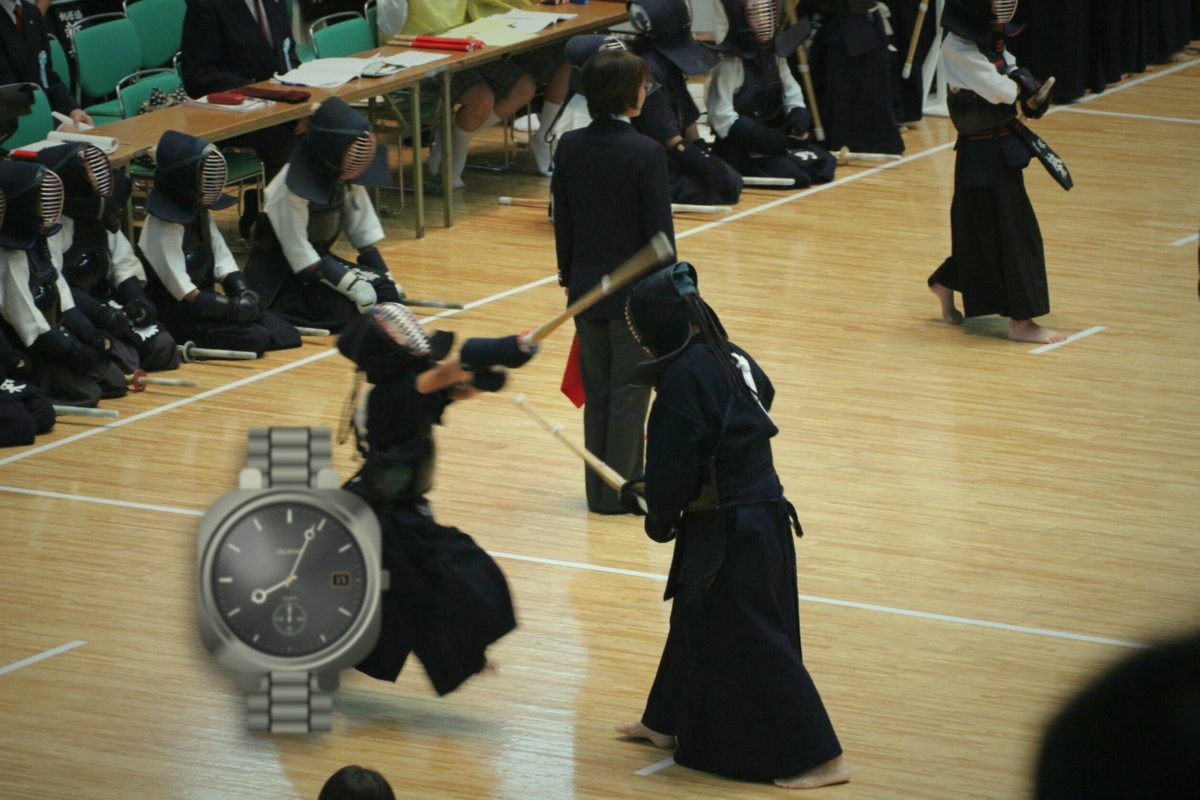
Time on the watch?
8:04
